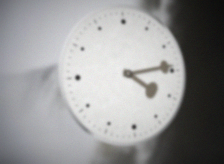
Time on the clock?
4:14
